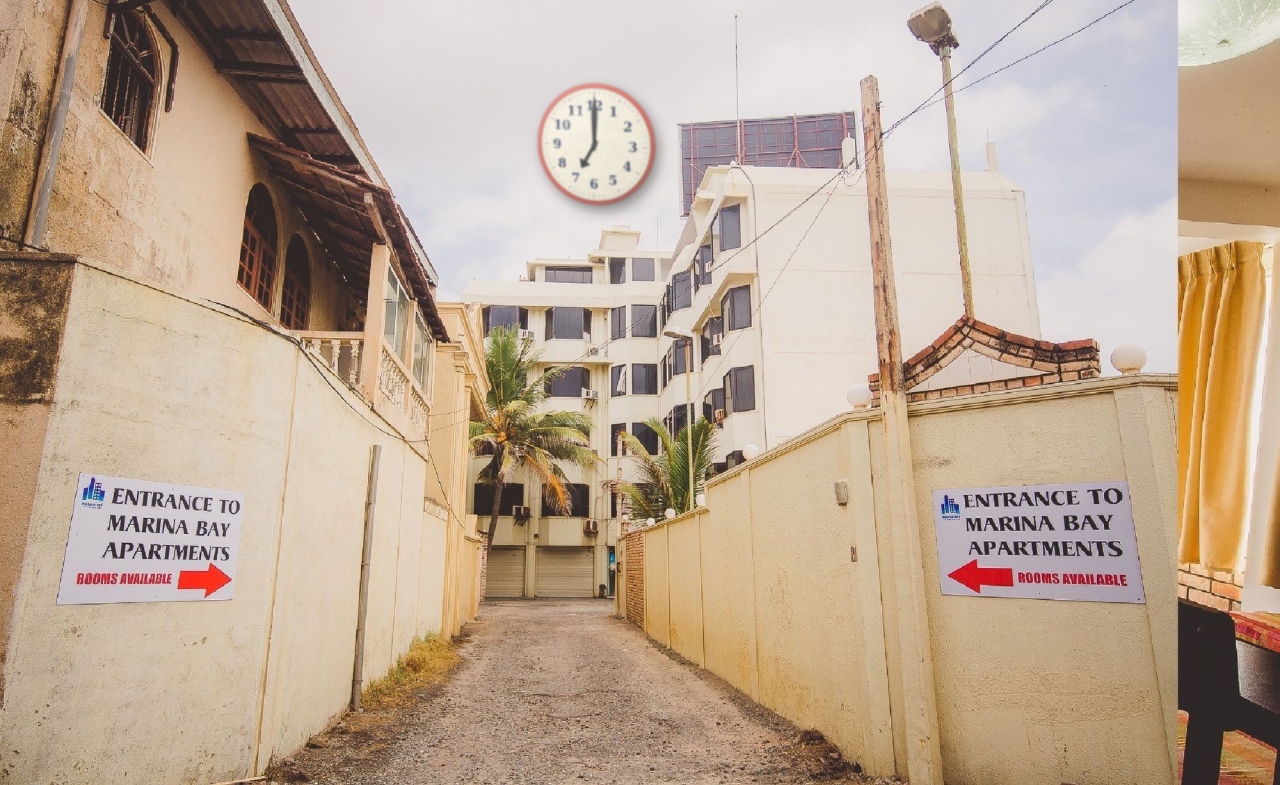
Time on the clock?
7:00
